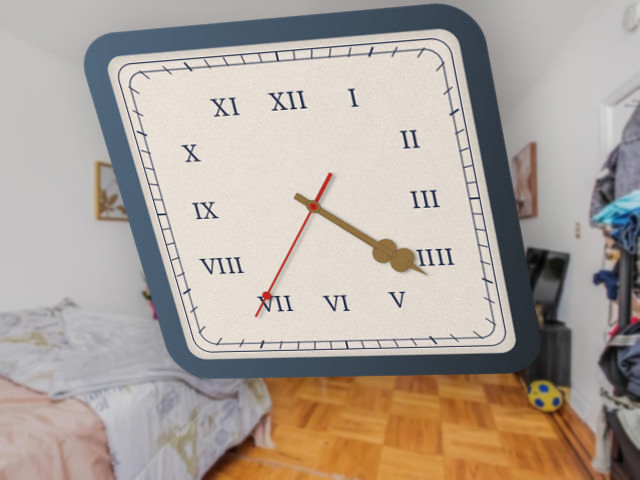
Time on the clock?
4:21:36
